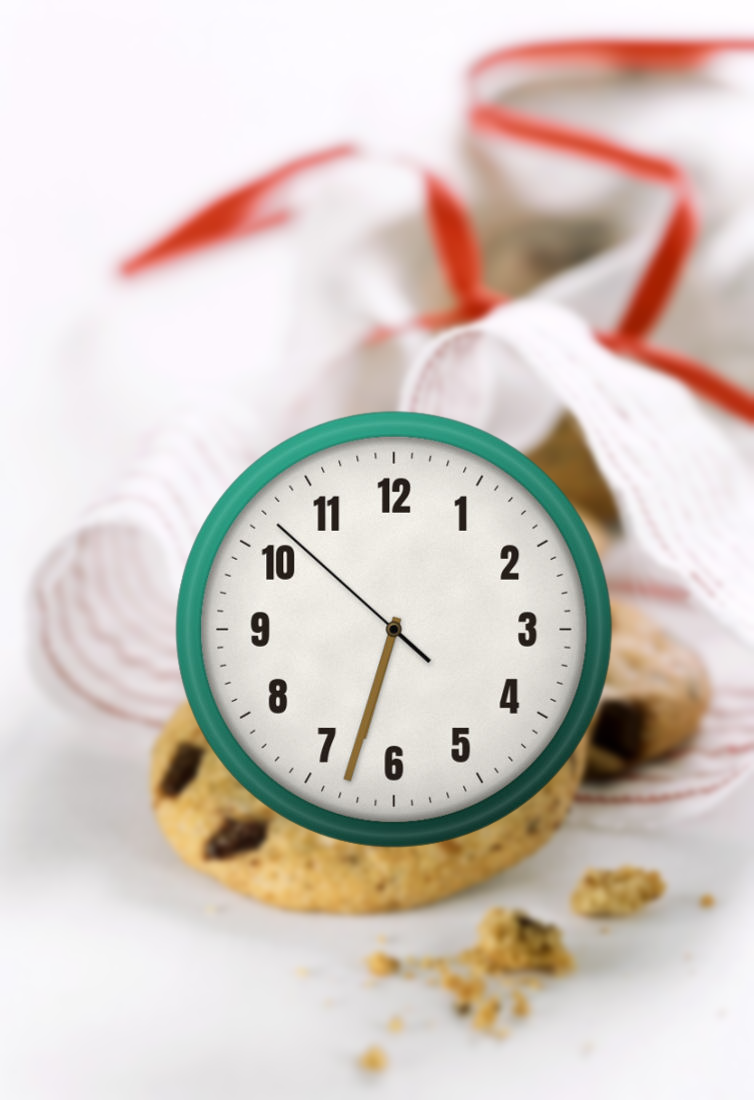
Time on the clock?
6:32:52
